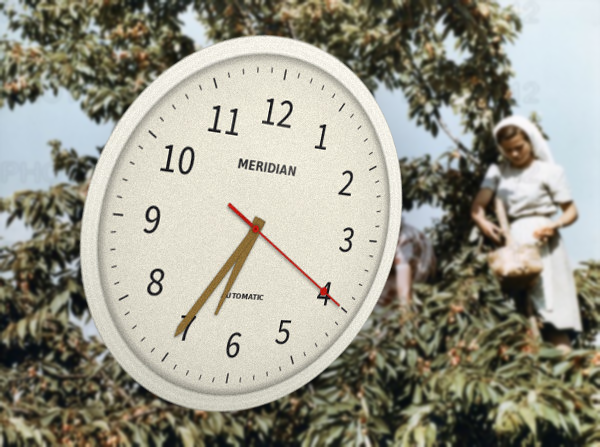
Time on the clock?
6:35:20
